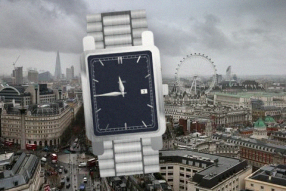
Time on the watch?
11:45
